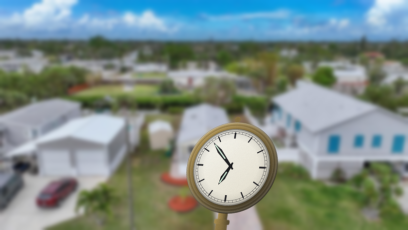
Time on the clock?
6:53
